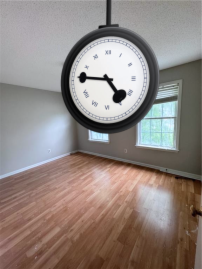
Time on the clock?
4:46
